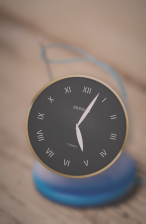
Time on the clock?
5:03
